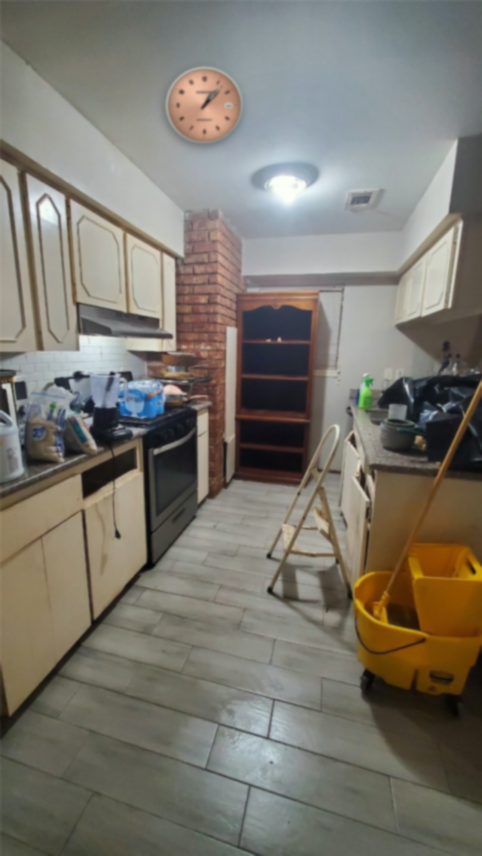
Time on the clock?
1:07
